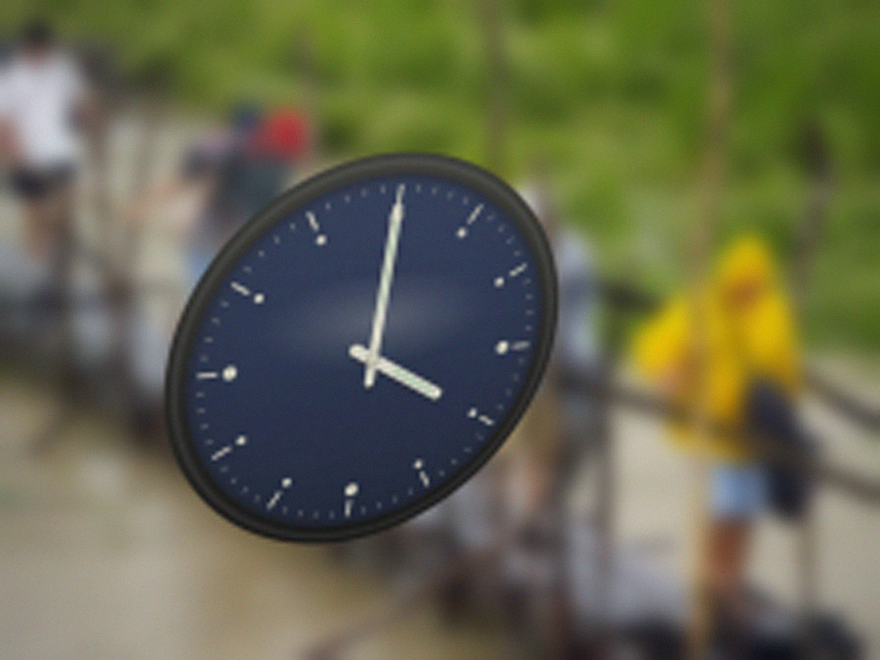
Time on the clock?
4:00
